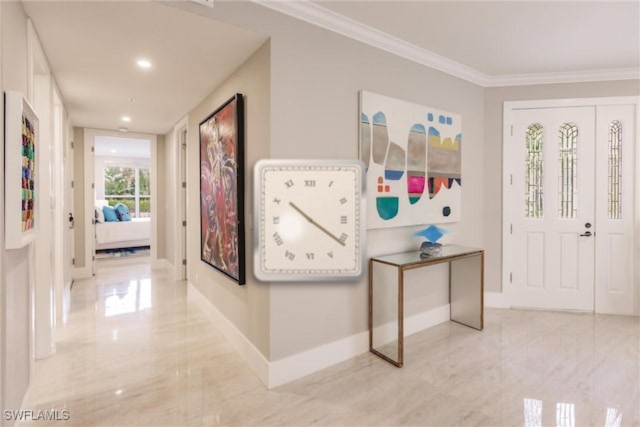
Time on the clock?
10:21
